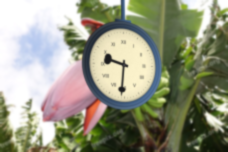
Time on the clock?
9:31
